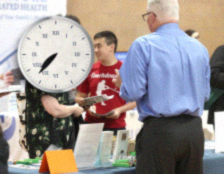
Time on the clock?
7:37
